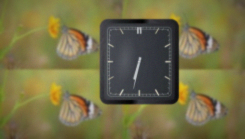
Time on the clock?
6:32
